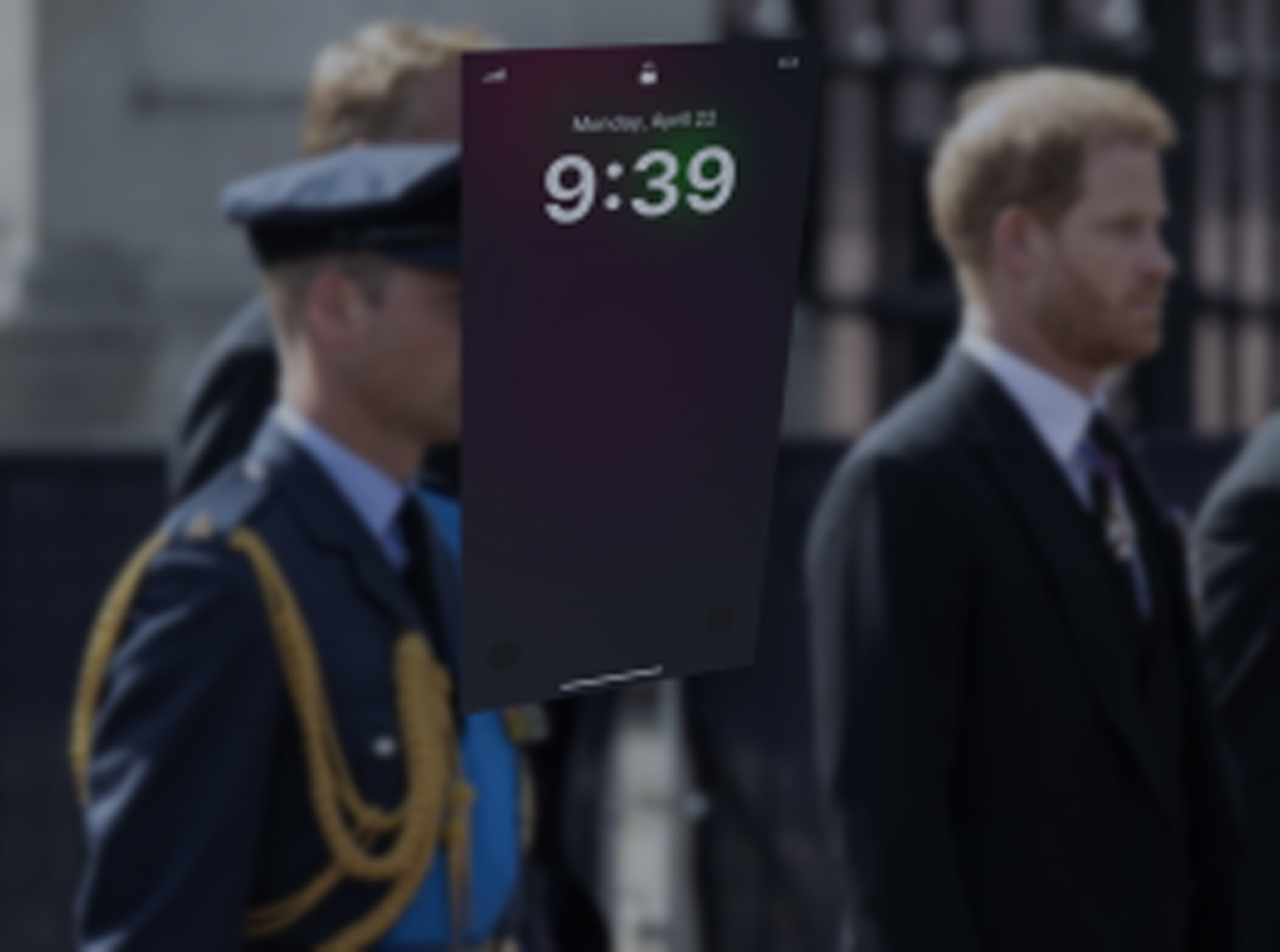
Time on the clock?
9:39
